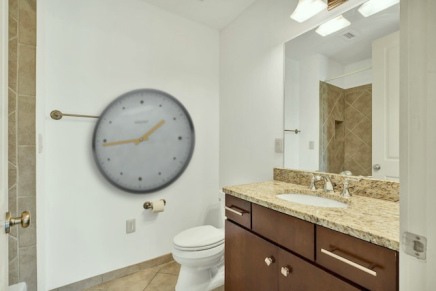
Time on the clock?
1:44
